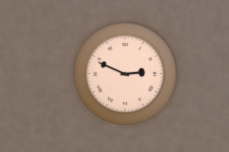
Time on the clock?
2:49
